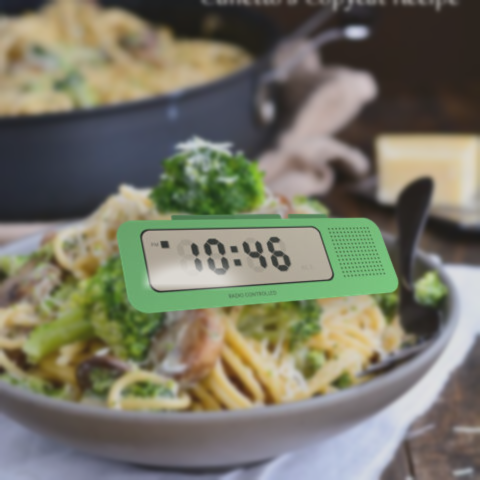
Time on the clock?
10:46
